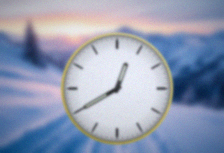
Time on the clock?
12:40
